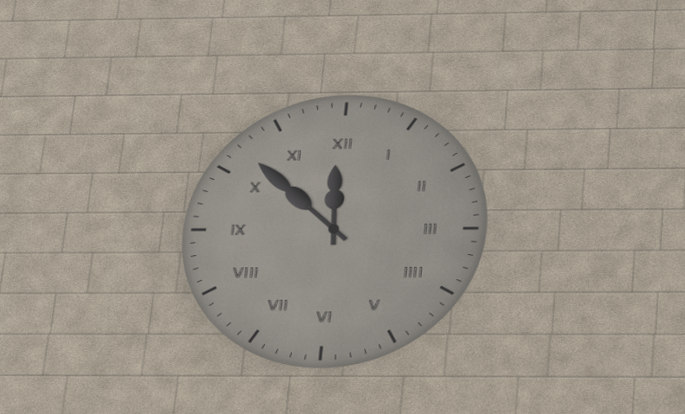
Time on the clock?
11:52
